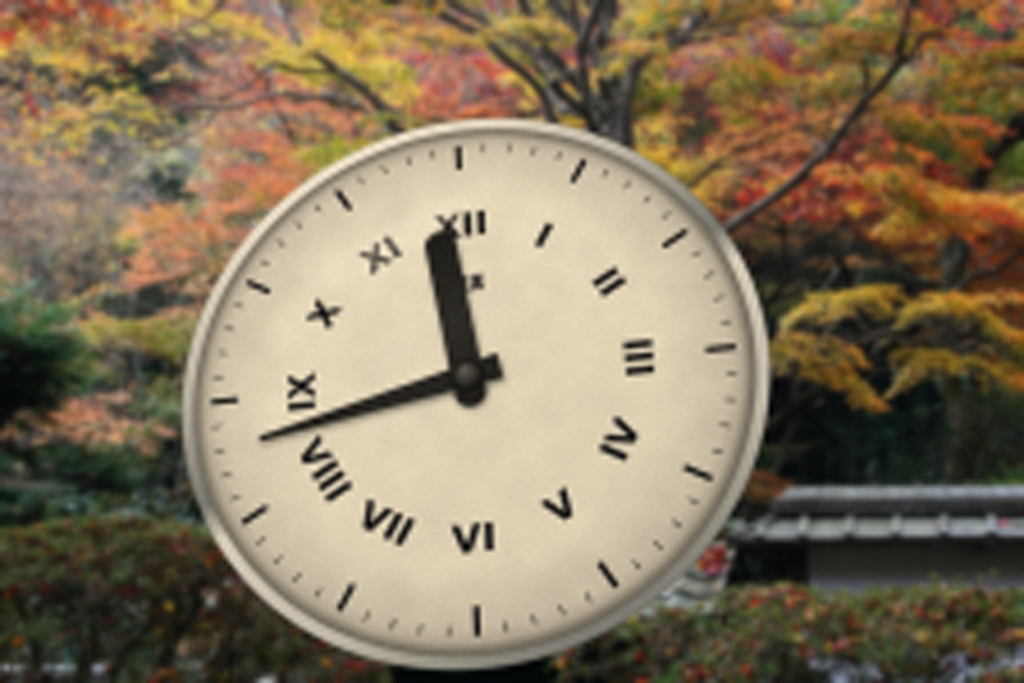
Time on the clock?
11:43
